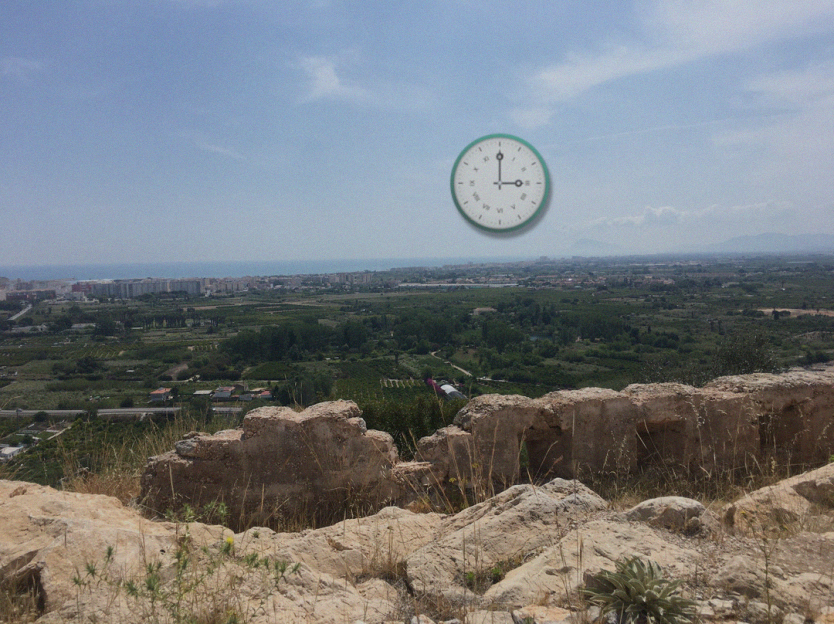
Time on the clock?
3:00
